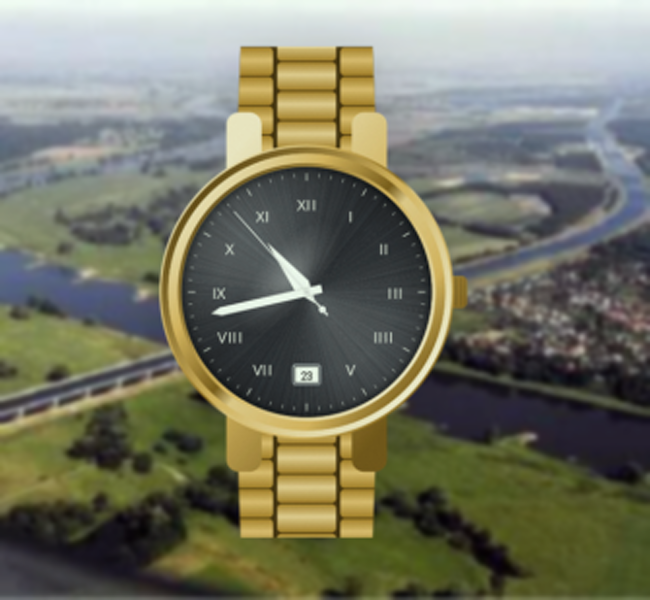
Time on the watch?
10:42:53
